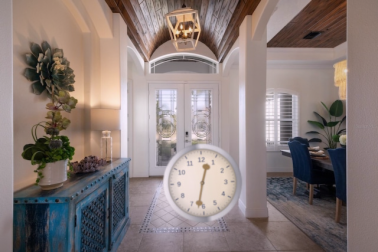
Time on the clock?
12:32
